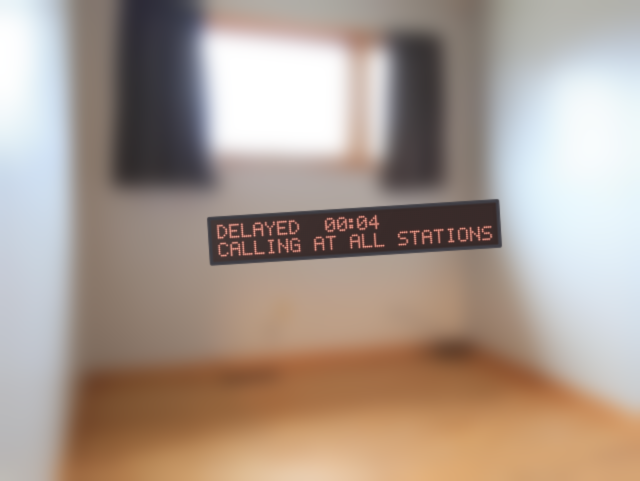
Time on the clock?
0:04
